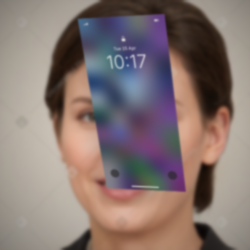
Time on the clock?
10:17
